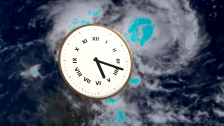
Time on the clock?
5:18
